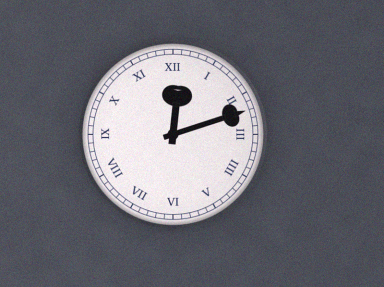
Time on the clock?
12:12
